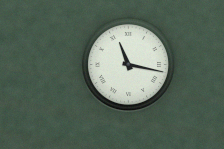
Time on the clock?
11:17
